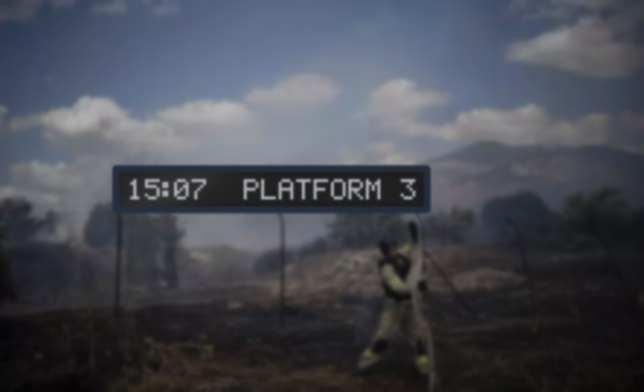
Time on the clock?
15:07
